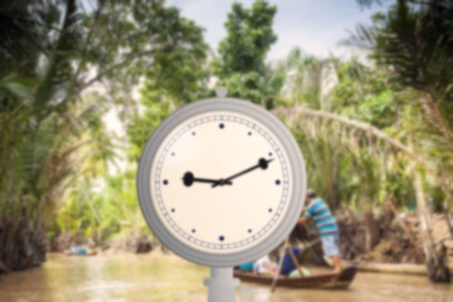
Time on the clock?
9:11
